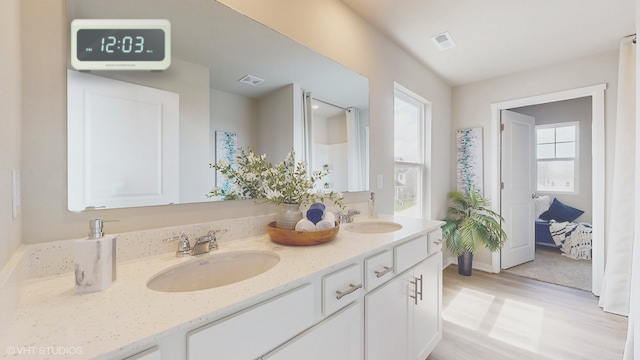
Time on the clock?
12:03
